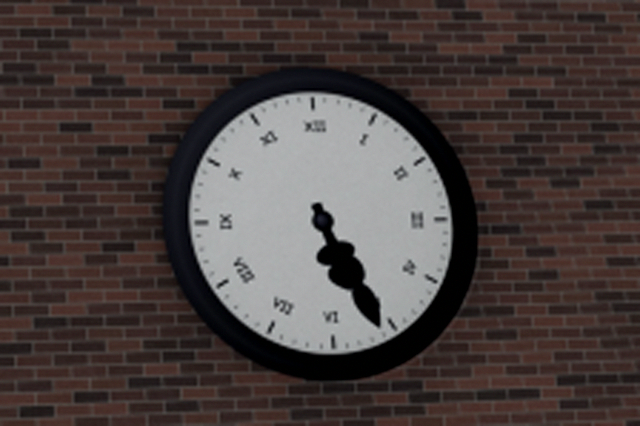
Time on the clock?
5:26
